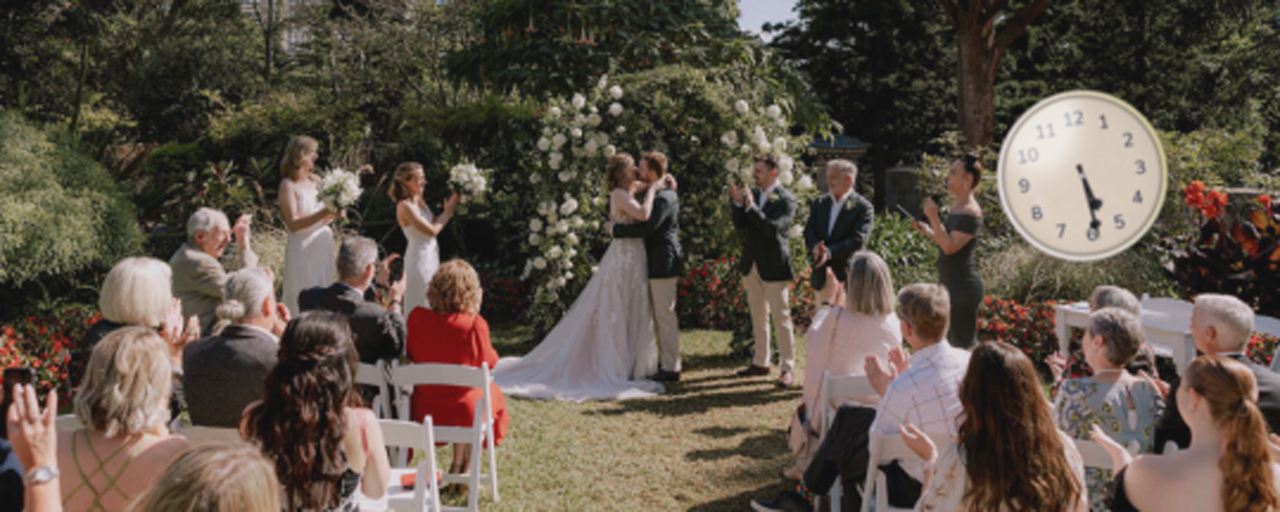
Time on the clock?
5:29
